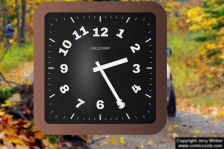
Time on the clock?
2:25
